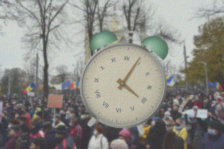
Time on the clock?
4:04
